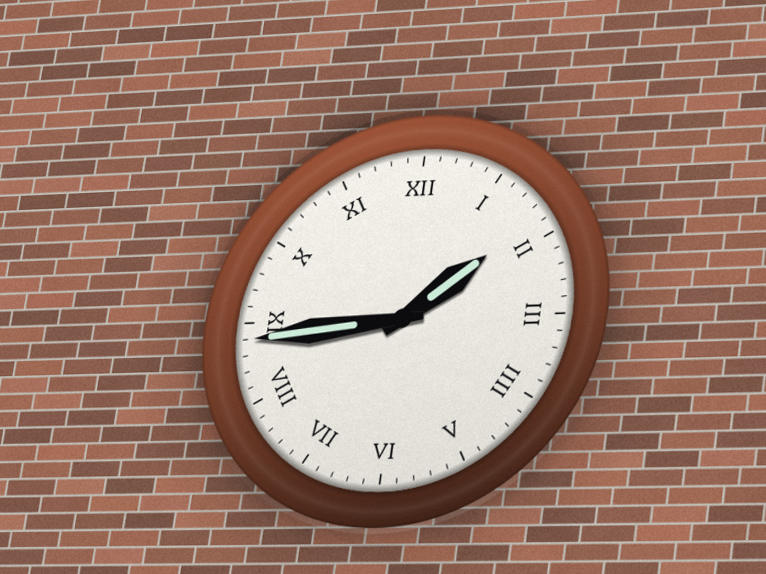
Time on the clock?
1:44
